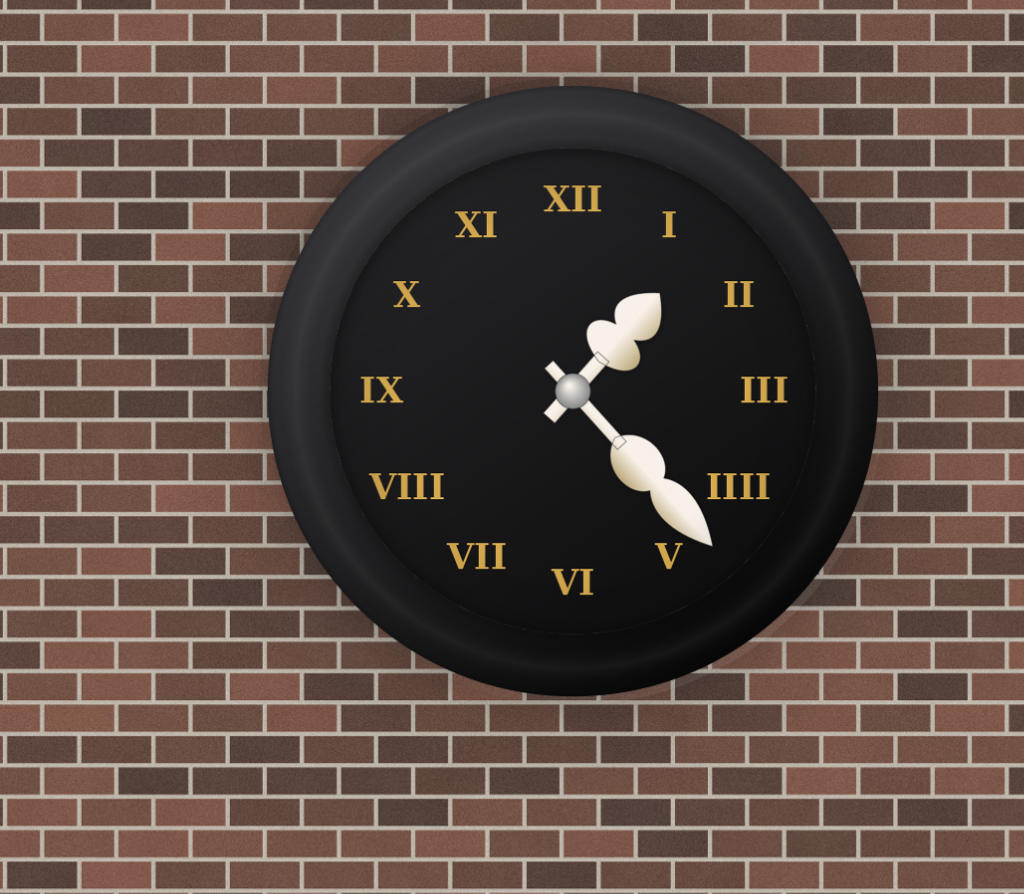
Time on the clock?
1:23
